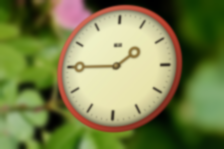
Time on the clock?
1:45
